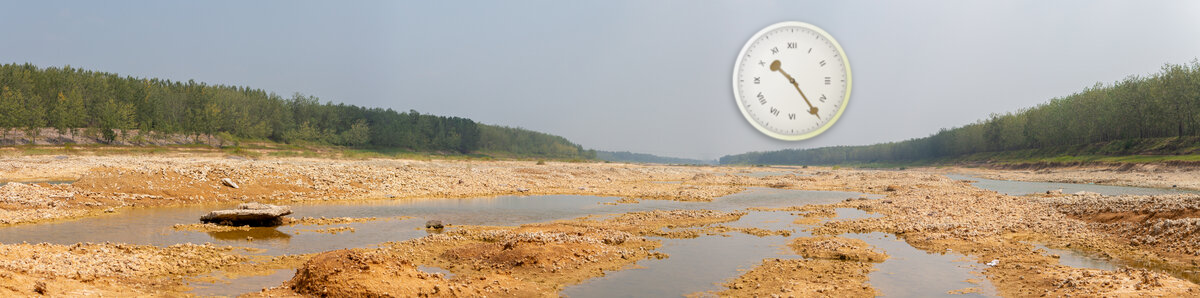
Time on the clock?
10:24
